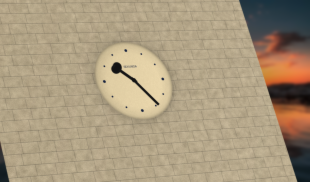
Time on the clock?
10:24
